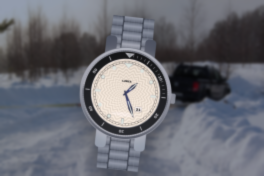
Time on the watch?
1:26
